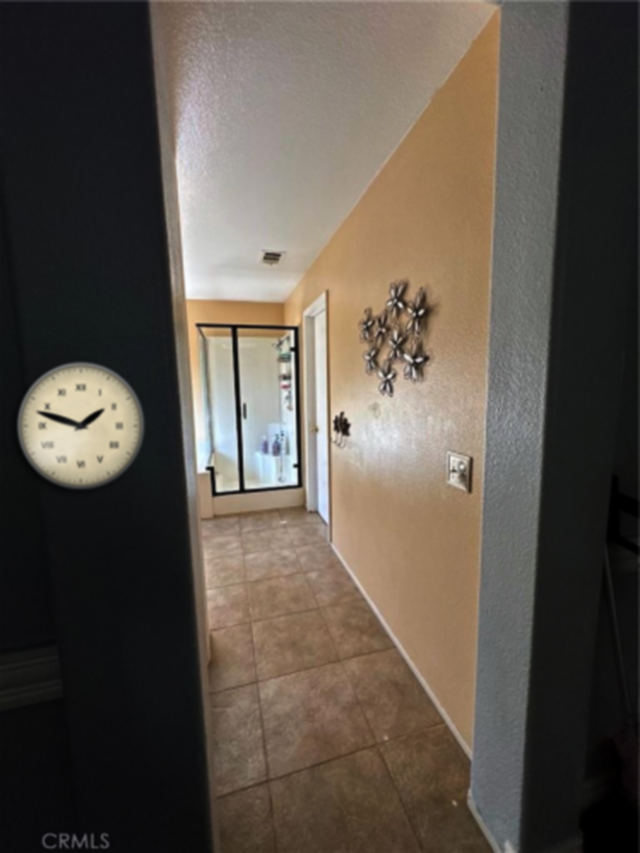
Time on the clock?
1:48
